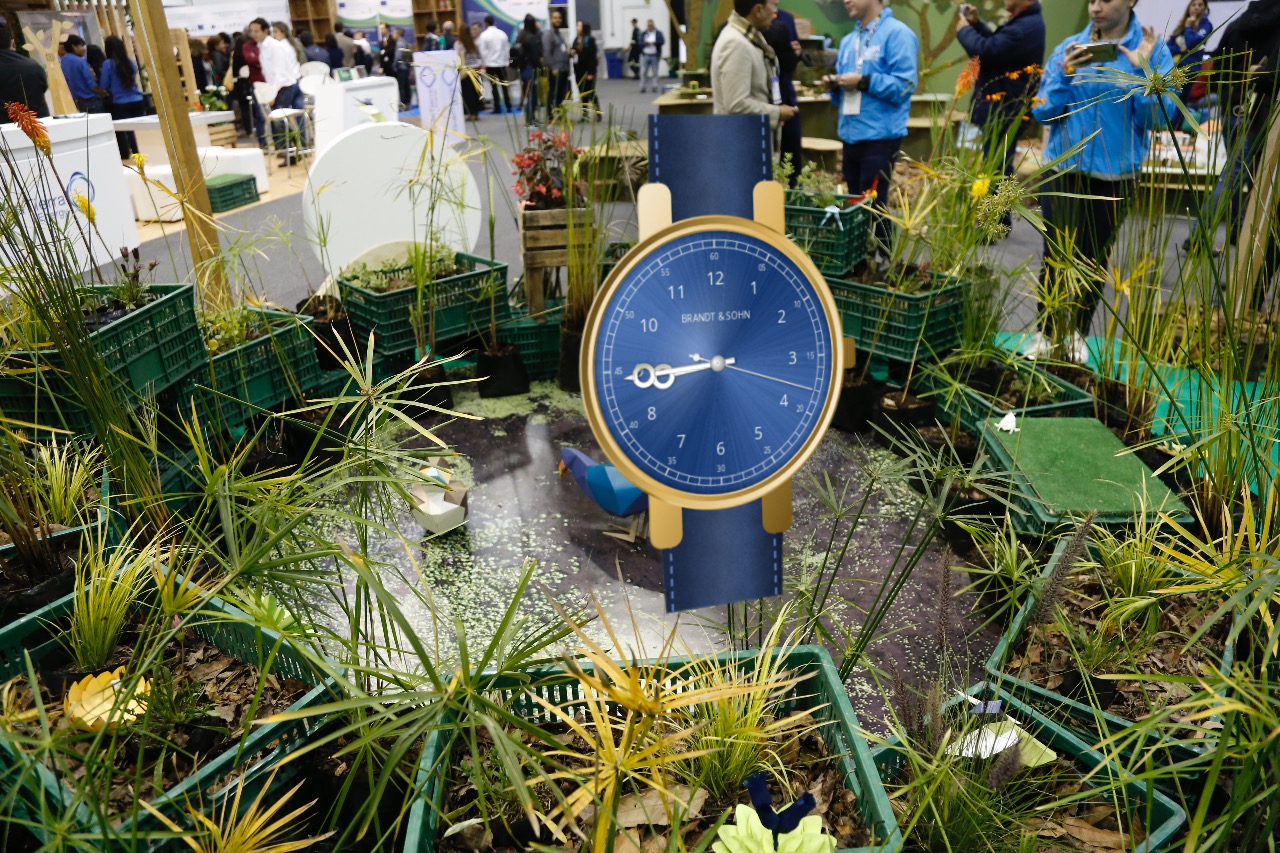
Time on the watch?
8:44:18
